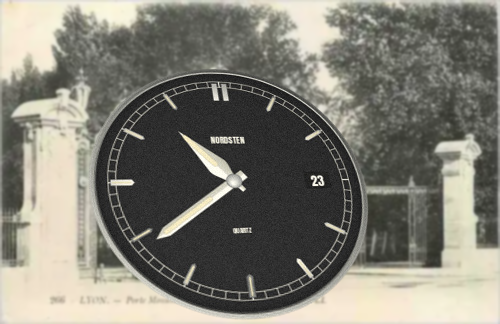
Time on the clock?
10:39
